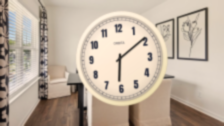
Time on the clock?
6:09
